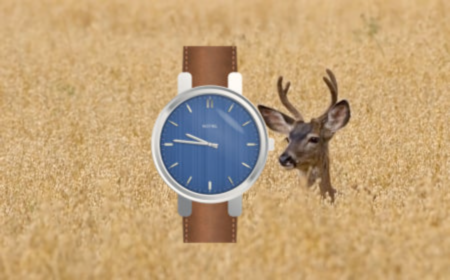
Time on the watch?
9:46
